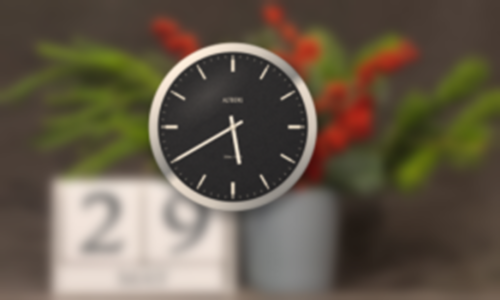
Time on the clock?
5:40
